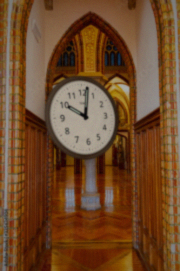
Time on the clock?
10:02
